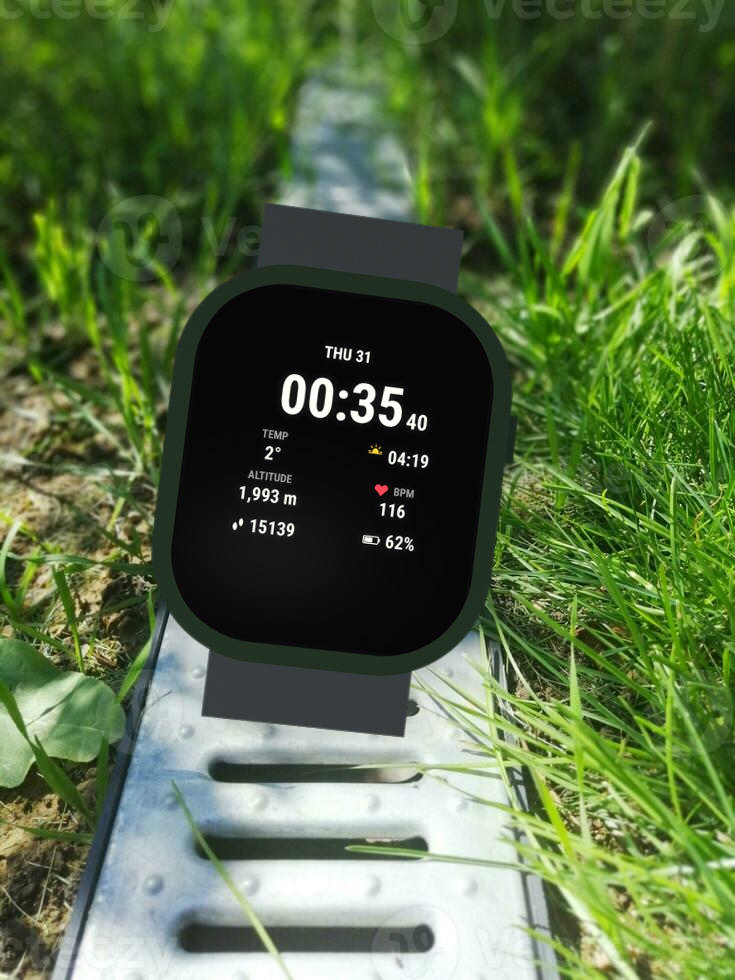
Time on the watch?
0:35:40
